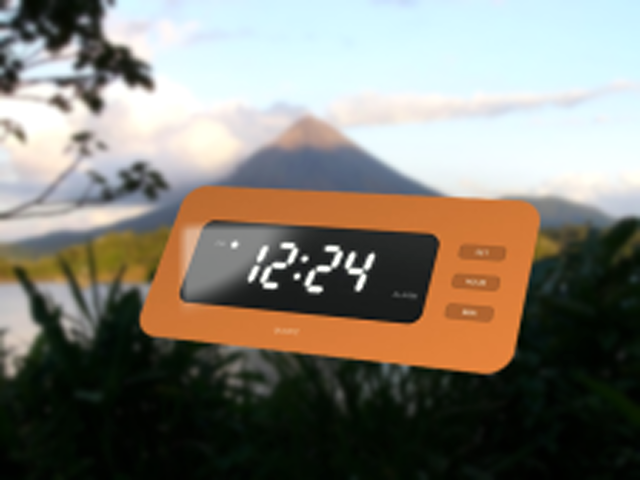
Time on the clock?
12:24
